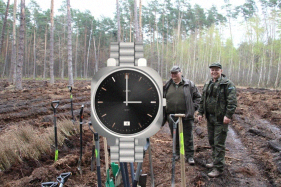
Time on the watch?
3:00
